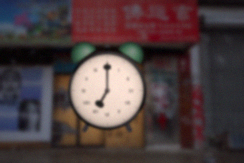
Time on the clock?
7:00
